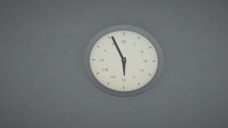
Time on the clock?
5:56
